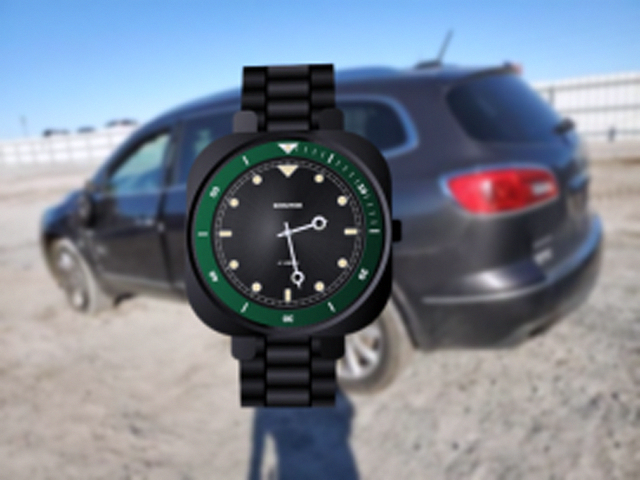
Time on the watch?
2:28
